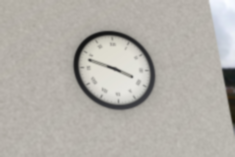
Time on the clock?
3:48
